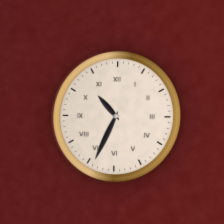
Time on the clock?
10:34
